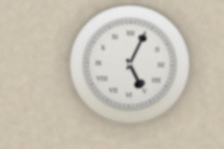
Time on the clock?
5:04
